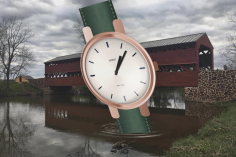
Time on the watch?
1:07
